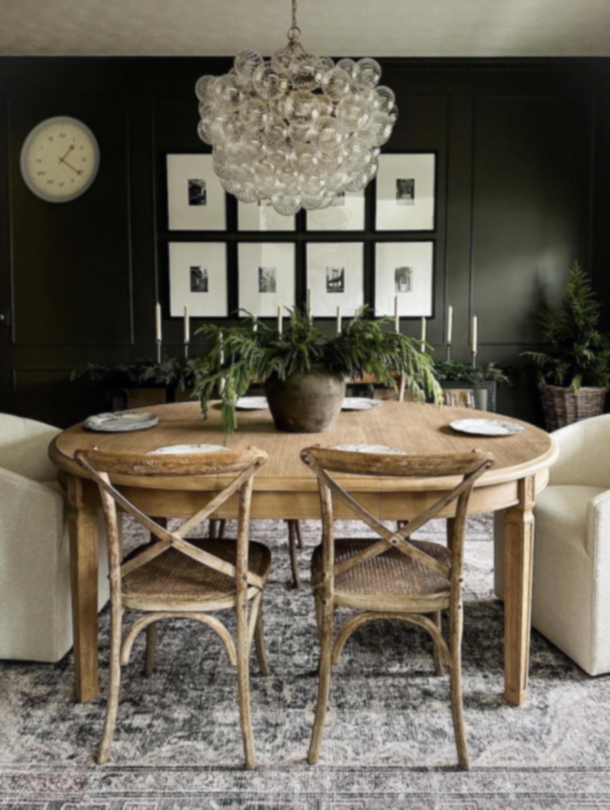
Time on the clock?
1:21
